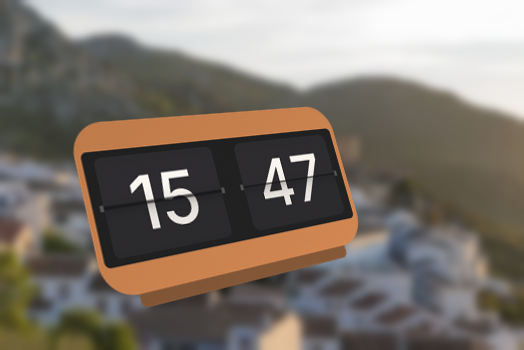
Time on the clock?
15:47
